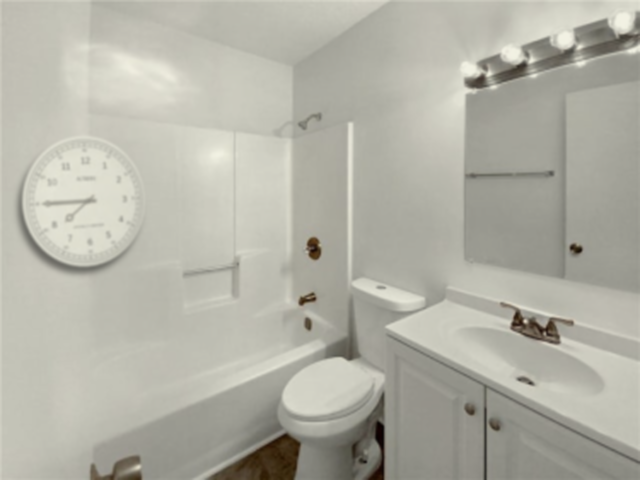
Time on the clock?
7:45
